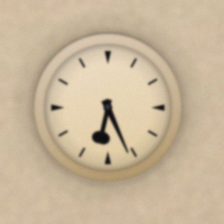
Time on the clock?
6:26
